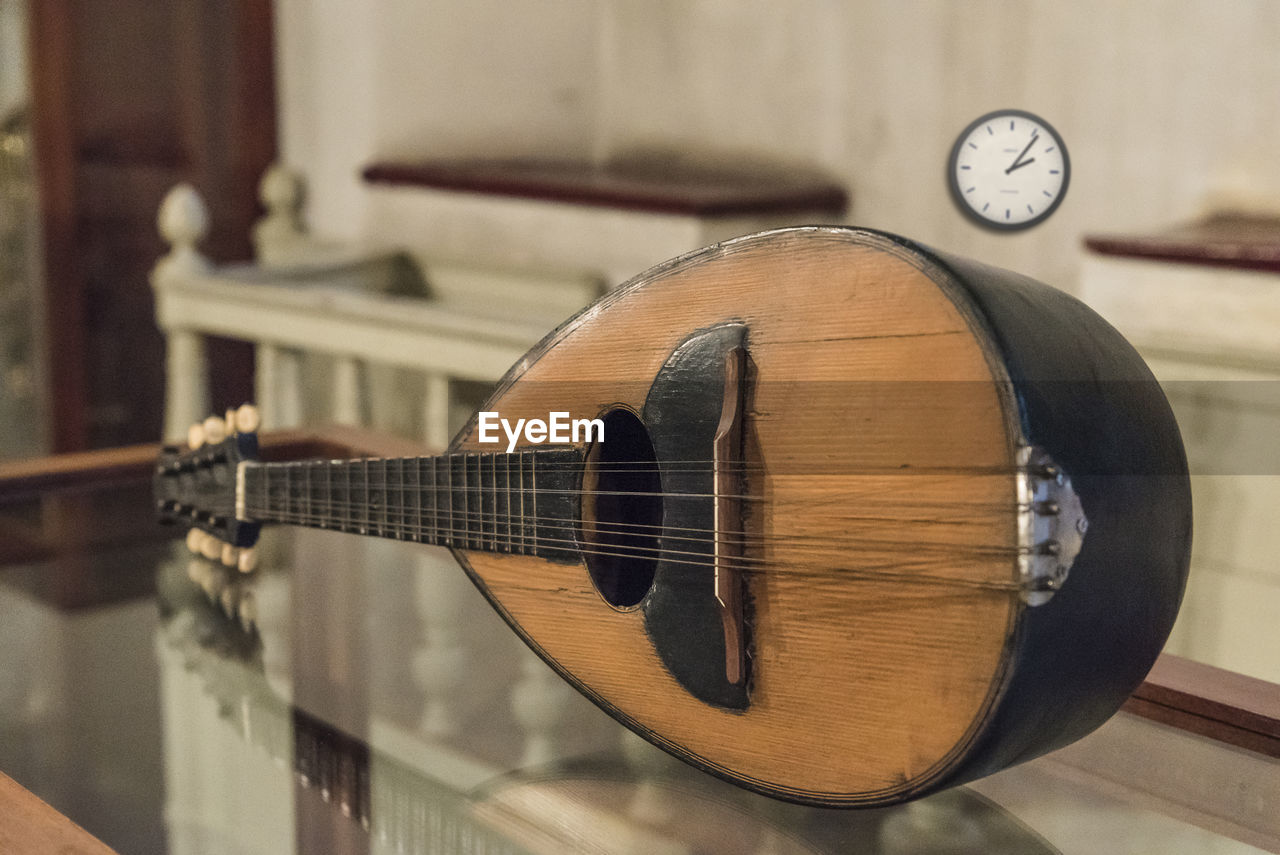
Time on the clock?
2:06
